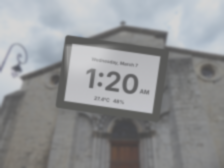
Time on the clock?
1:20
